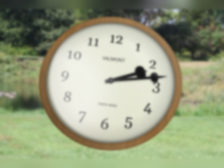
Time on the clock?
2:13
